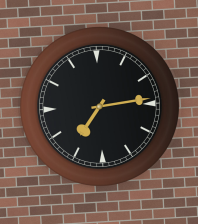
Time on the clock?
7:14
